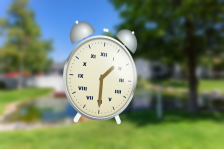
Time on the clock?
1:30
